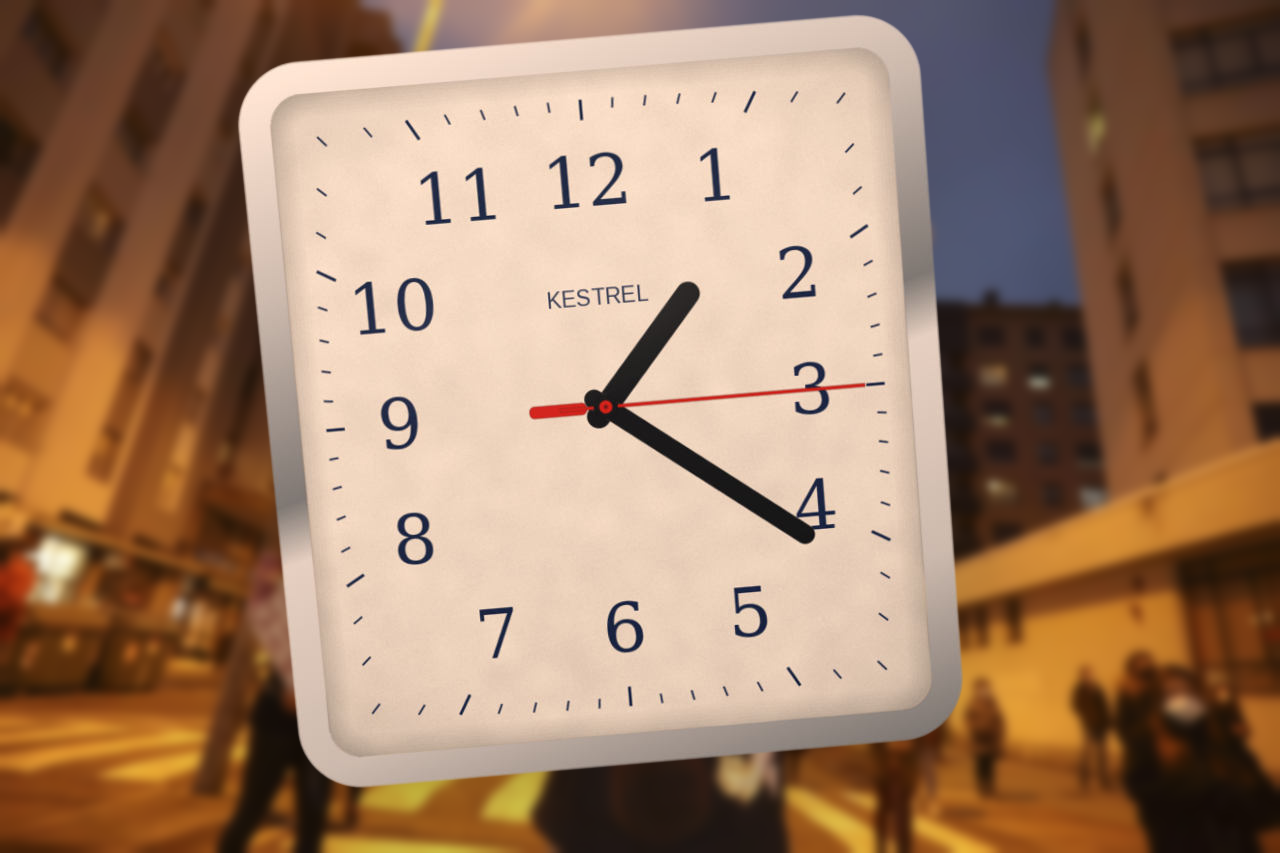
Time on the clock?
1:21:15
